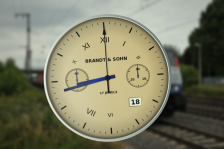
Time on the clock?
8:43
